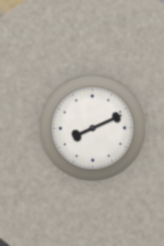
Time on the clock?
8:11
